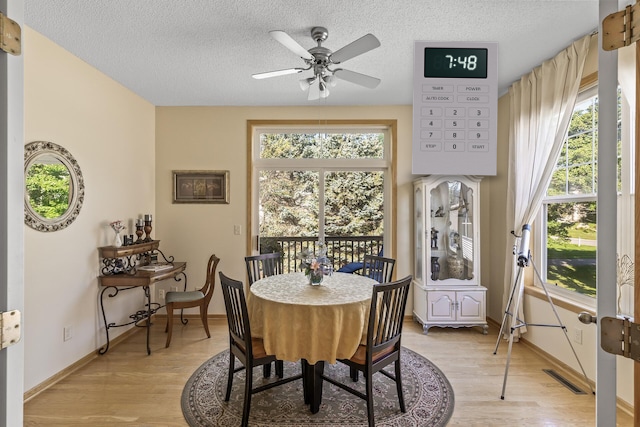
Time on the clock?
7:48
